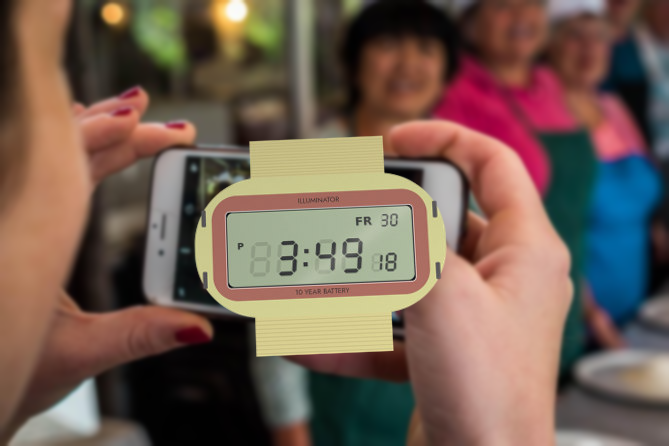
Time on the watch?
3:49:18
